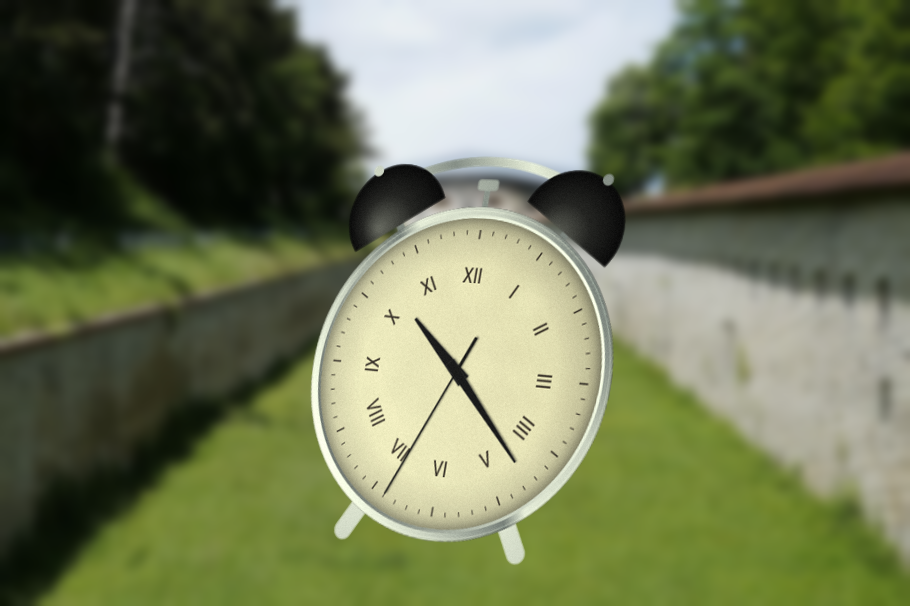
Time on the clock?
10:22:34
